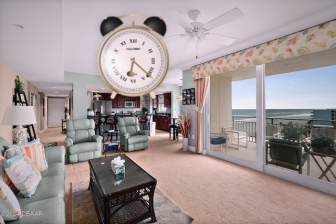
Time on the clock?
6:22
